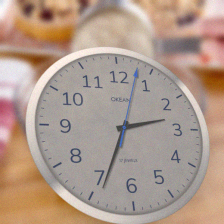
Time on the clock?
2:34:03
